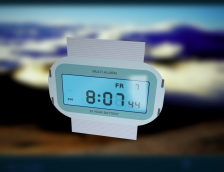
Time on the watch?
8:07:44
